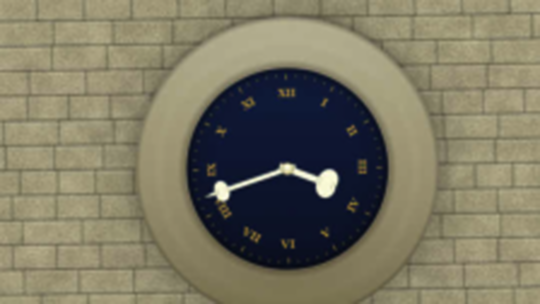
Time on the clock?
3:42
